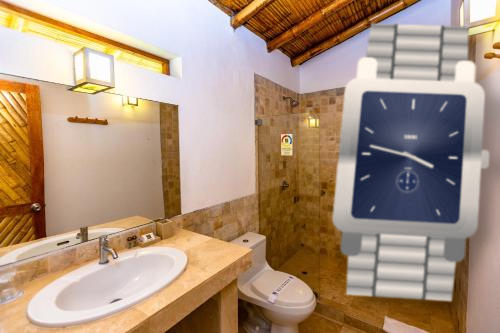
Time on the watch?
3:47
